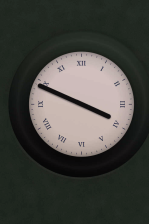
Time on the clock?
3:49
